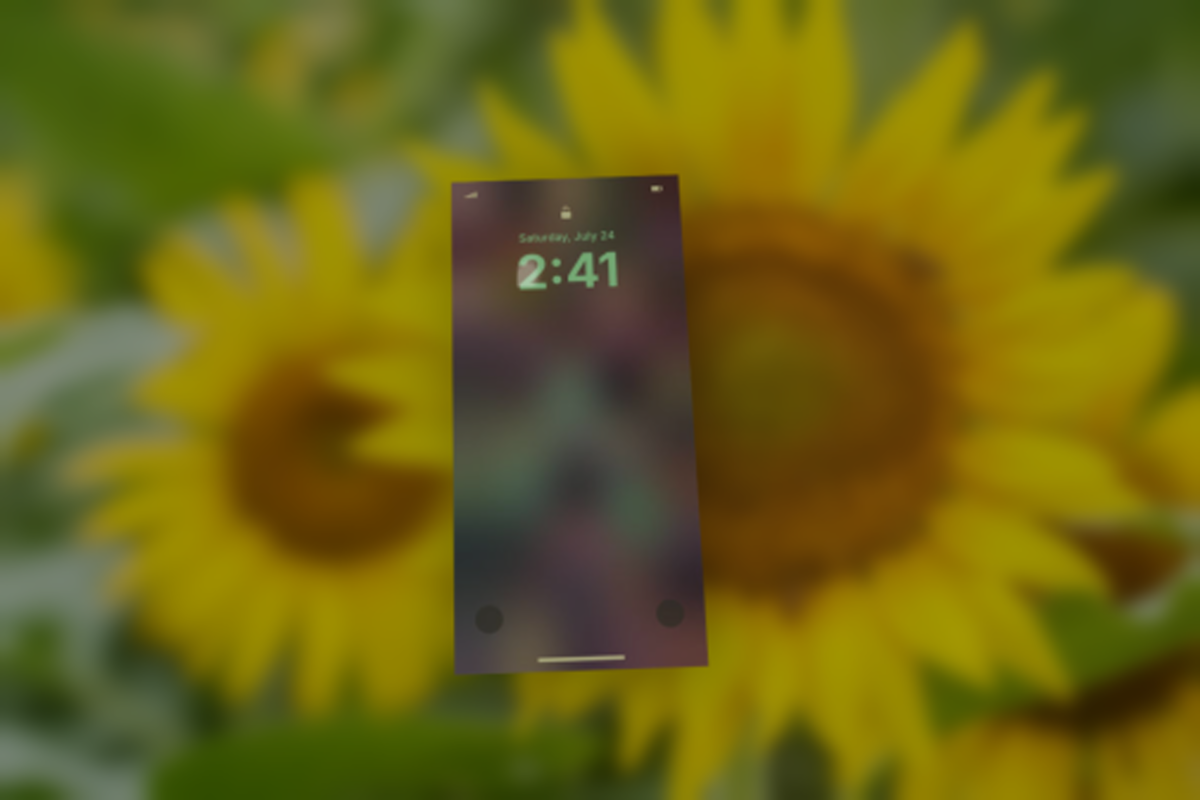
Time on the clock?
2:41
